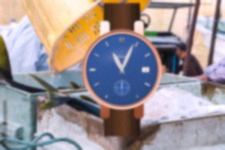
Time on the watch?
11:04
